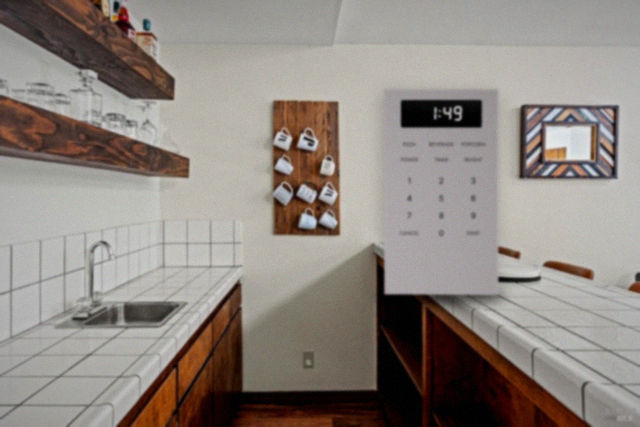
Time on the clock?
1:49
